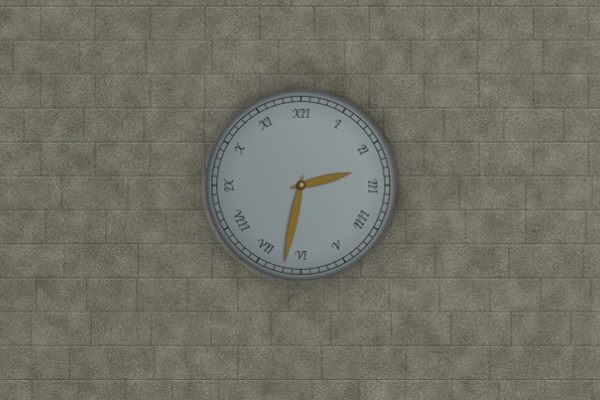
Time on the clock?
2:32
